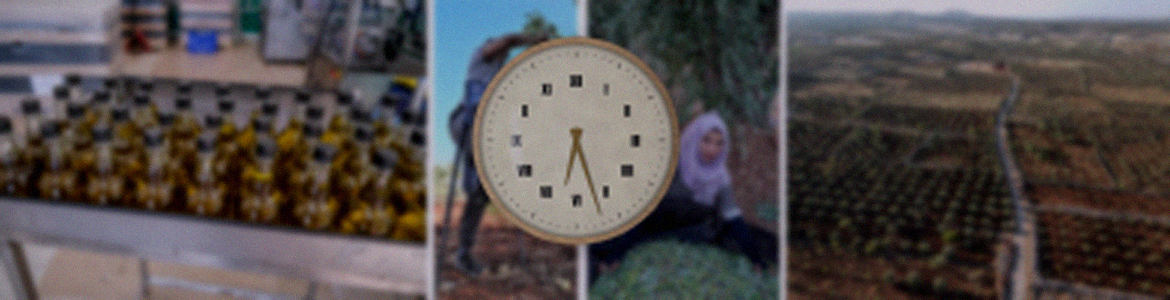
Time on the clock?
6:27
